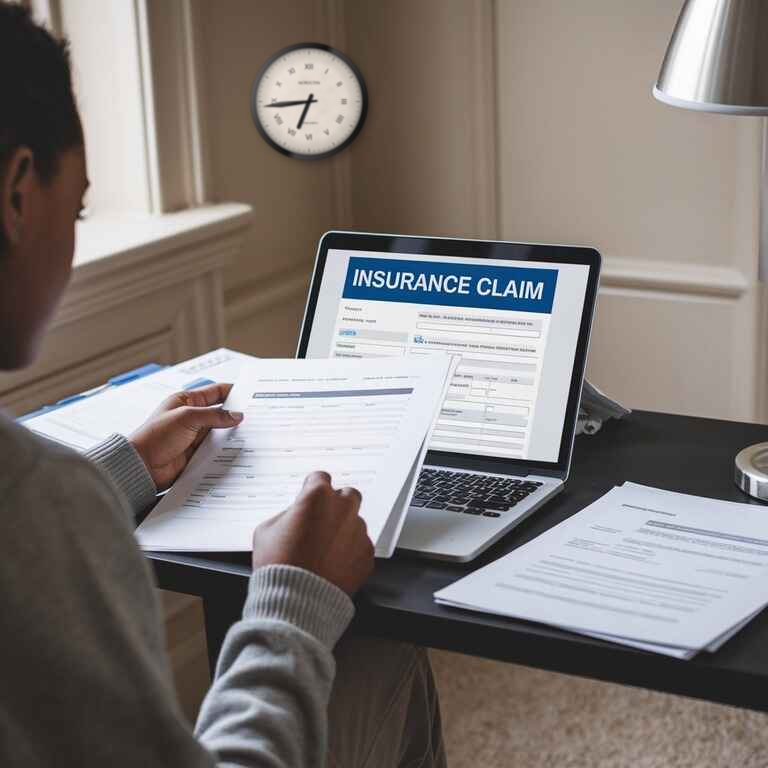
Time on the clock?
6:44
